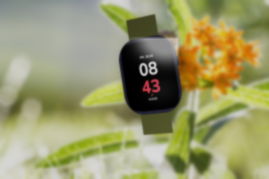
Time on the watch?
8:43
